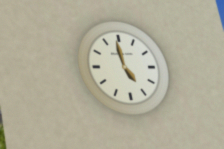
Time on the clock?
4:59
